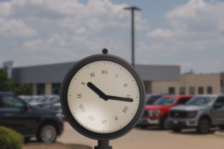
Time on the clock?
10:16
